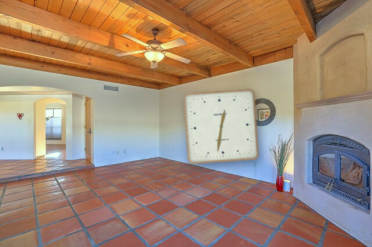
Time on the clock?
12:32
